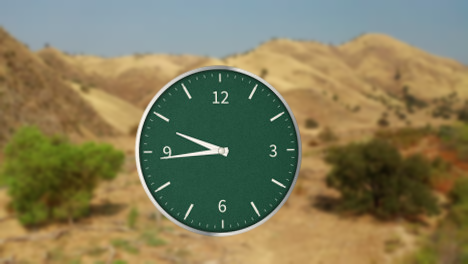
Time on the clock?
9:44
